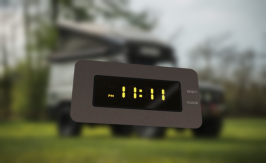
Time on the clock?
11:11
